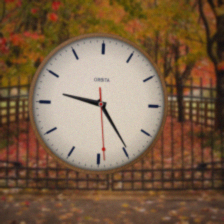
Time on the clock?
9:24:29
